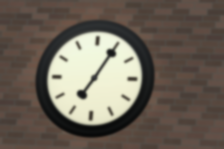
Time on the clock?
7:05
